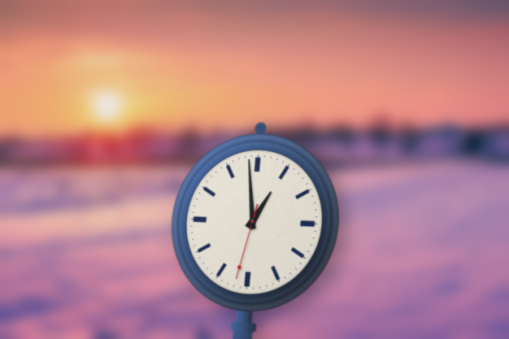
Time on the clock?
12:58:32
